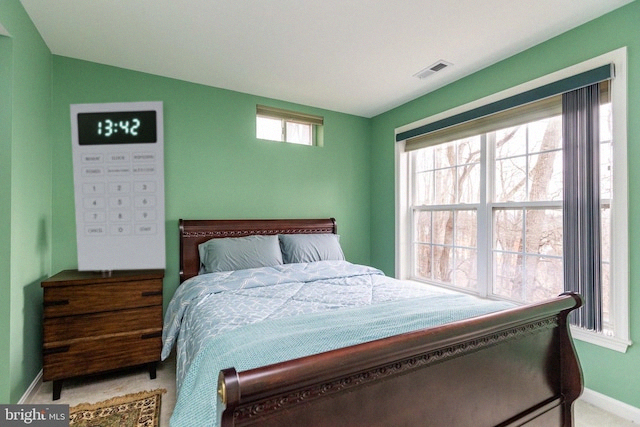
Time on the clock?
13:42
